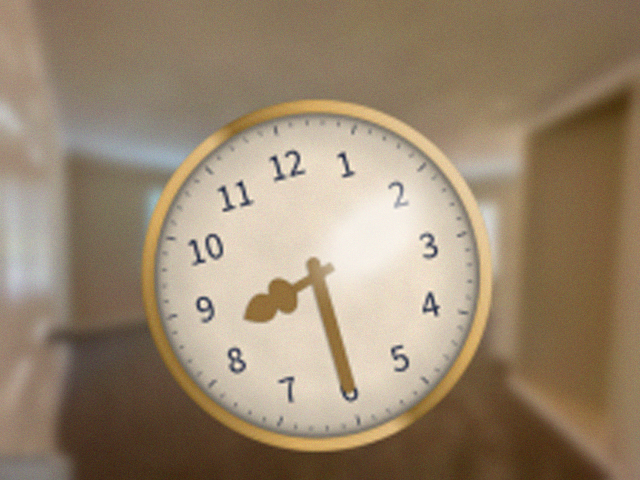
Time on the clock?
8:30
